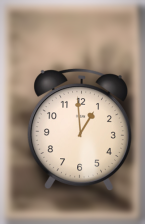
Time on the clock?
12:59
